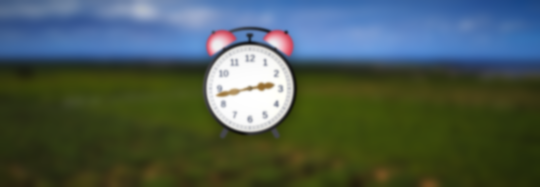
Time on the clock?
2:43
